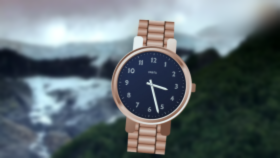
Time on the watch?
3:27
